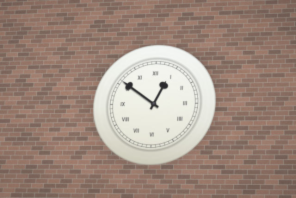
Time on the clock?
12:51
